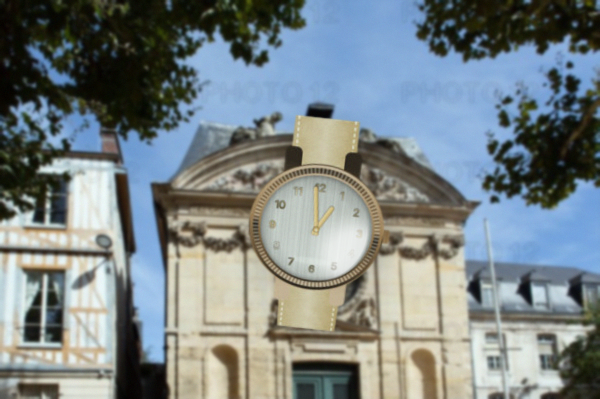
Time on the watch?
12:59
